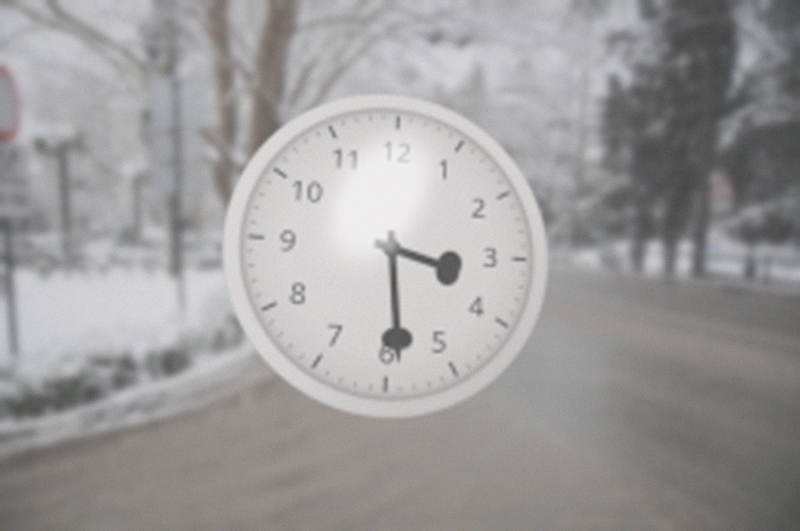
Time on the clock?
3:29
